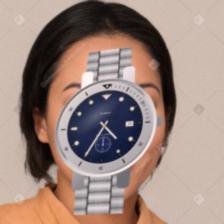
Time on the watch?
4:35
